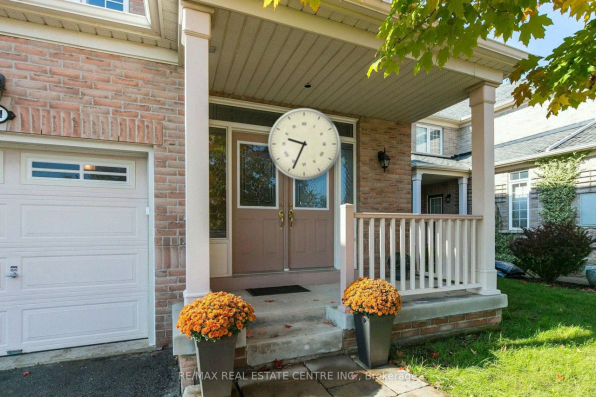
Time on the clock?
9:34
